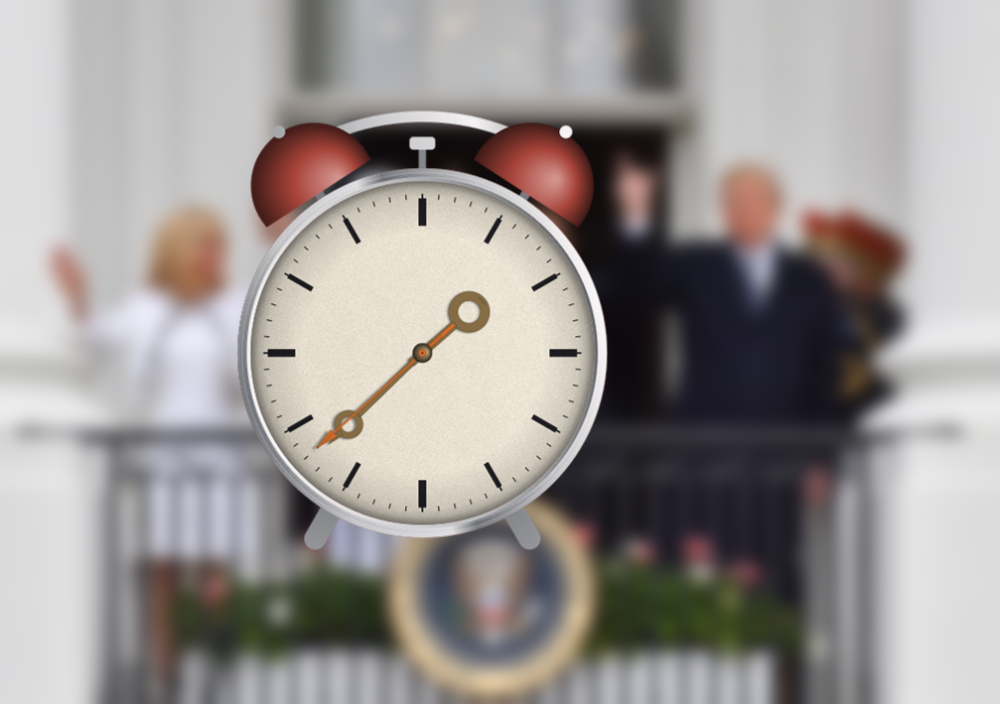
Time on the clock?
1:37:38
